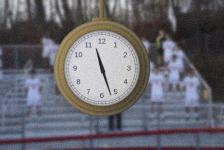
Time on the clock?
11:27
